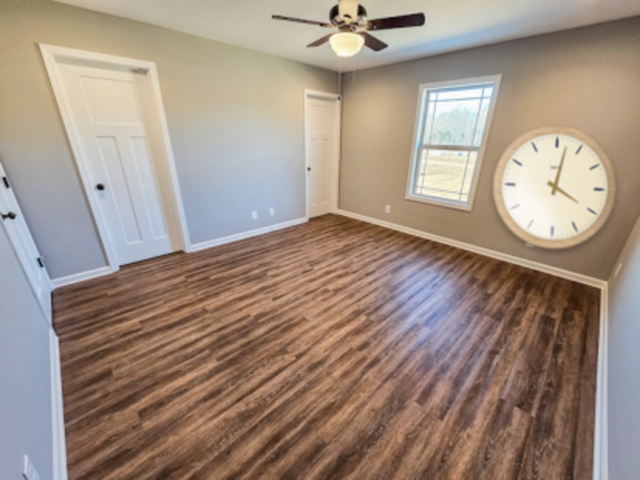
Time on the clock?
4:02
